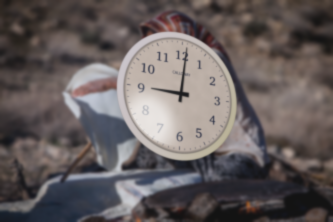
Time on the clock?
9:01
